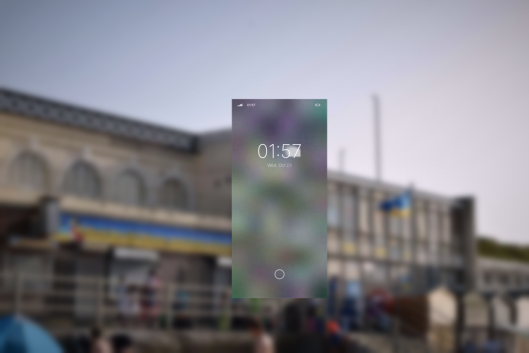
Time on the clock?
1:57
